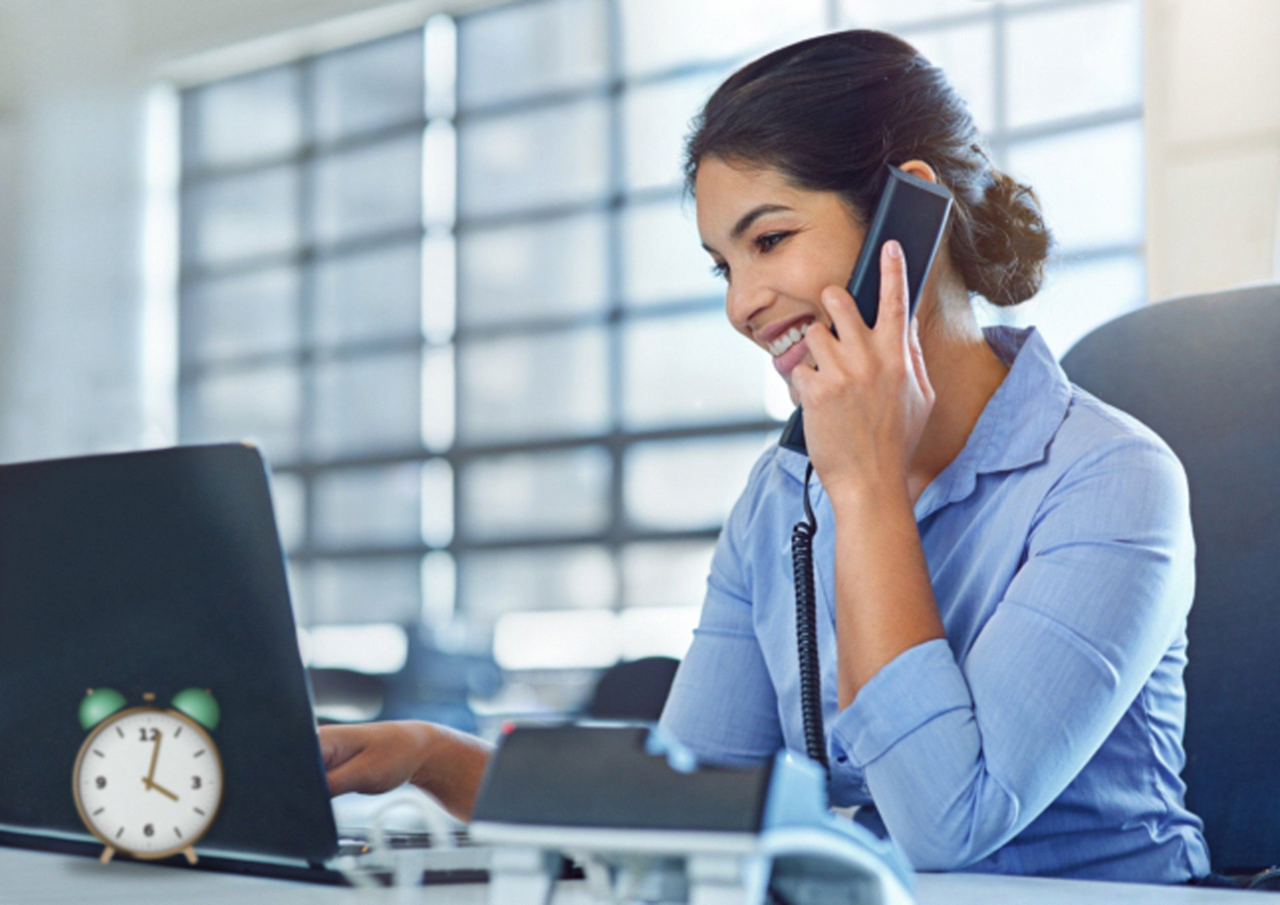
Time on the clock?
4:02
